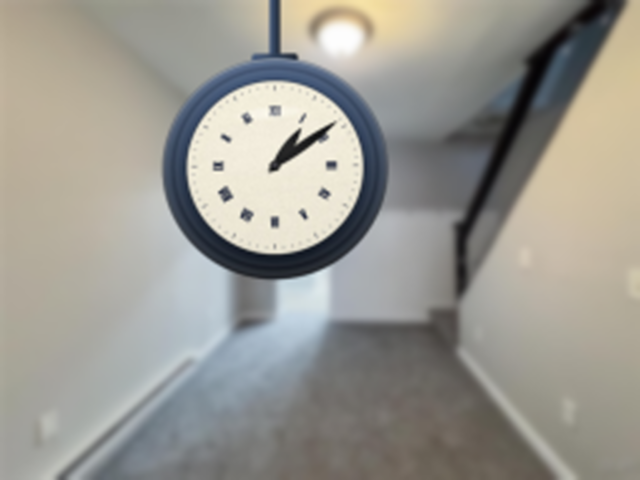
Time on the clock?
1:09
